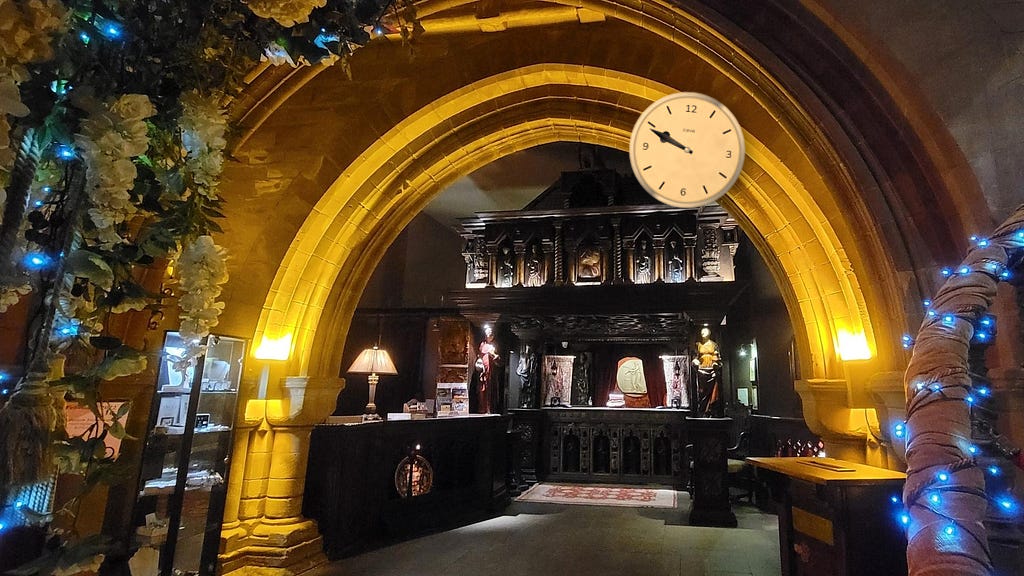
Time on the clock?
9:49
